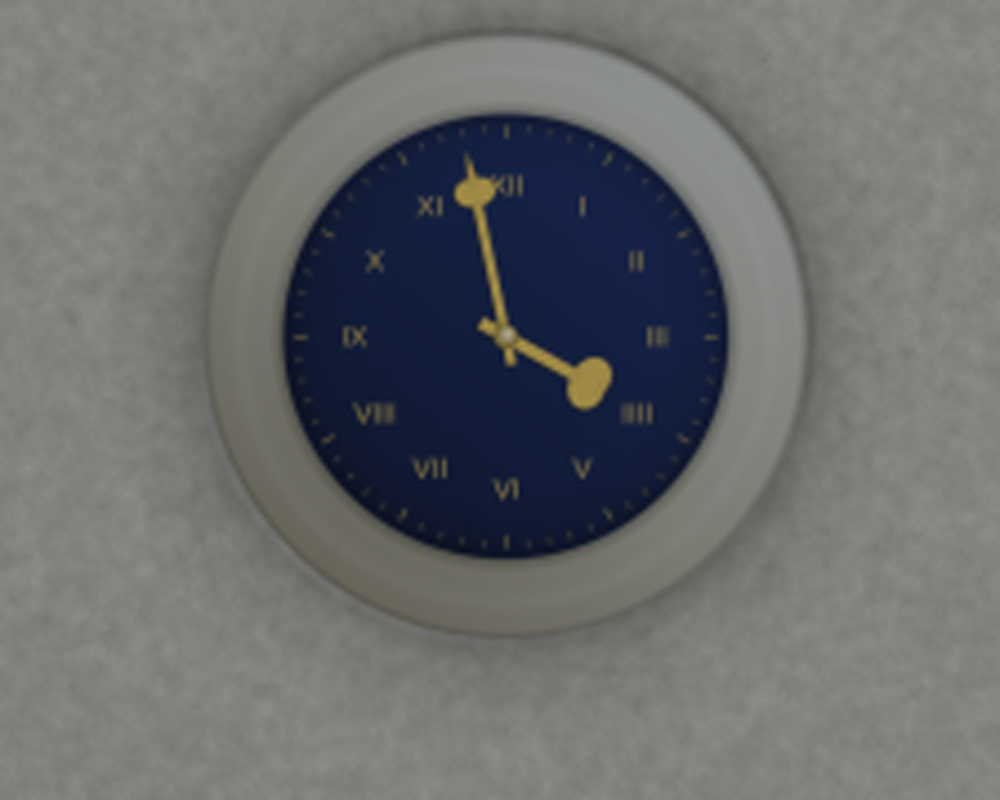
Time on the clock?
3:58
